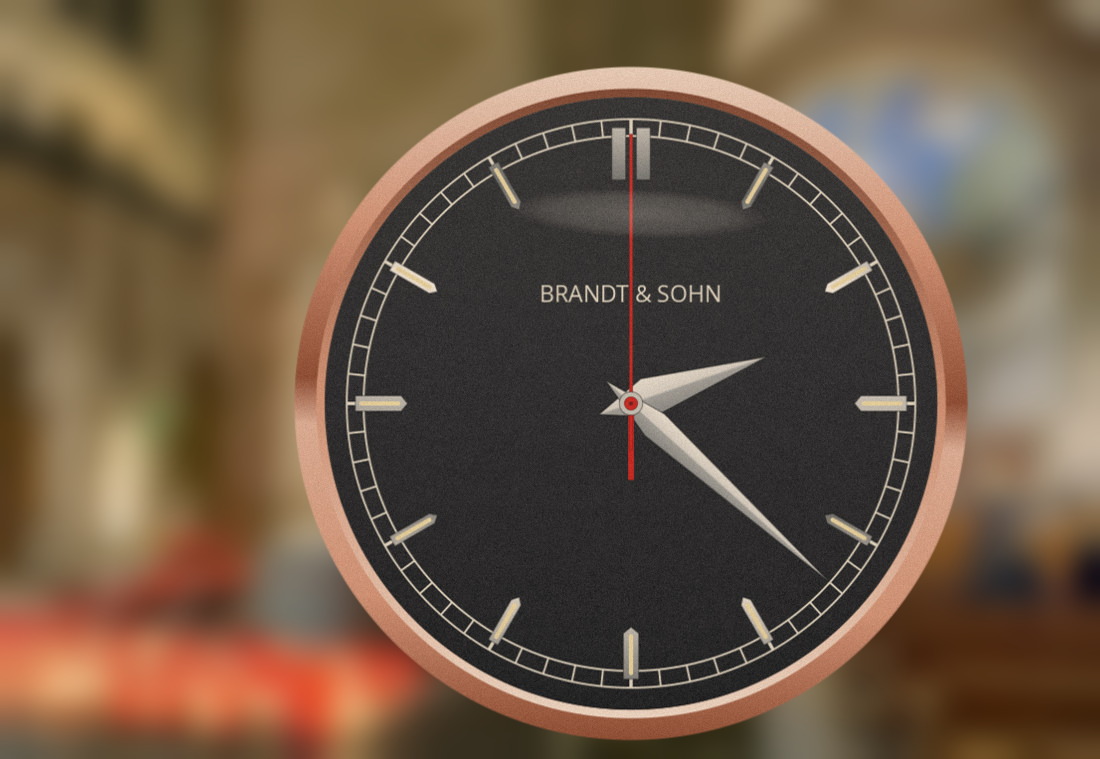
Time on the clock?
2:22:00
